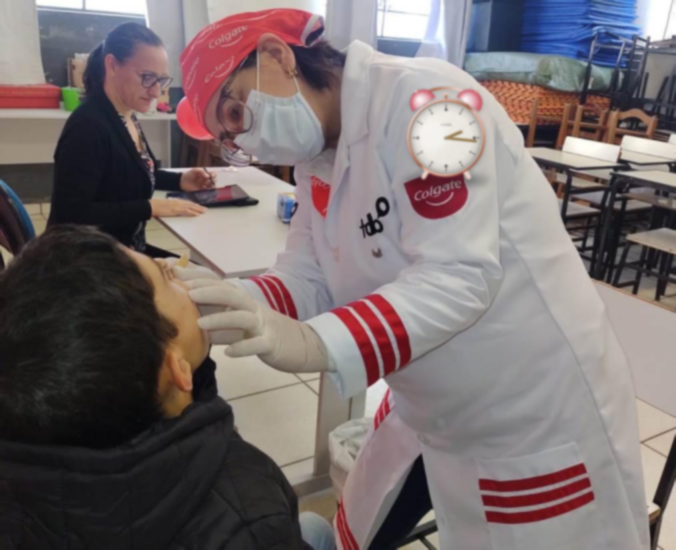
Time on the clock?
2:16
